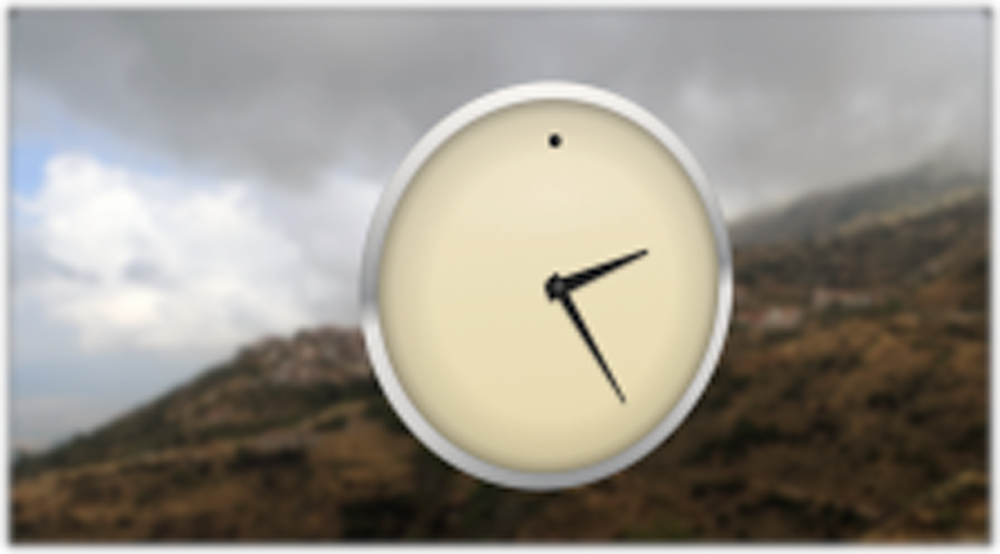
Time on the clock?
2:25
